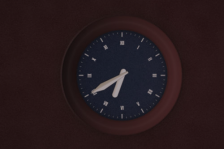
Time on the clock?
6:40
